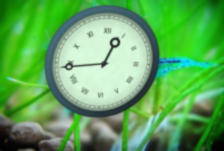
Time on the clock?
12:44
